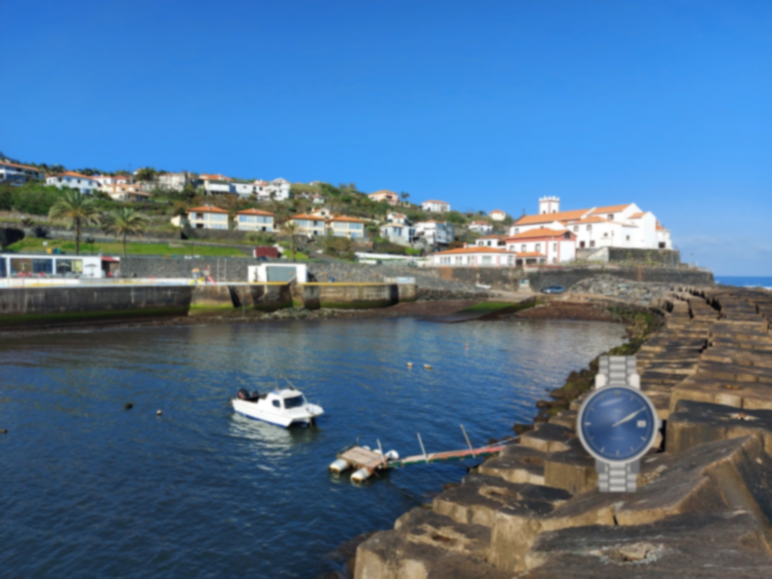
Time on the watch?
2:10
